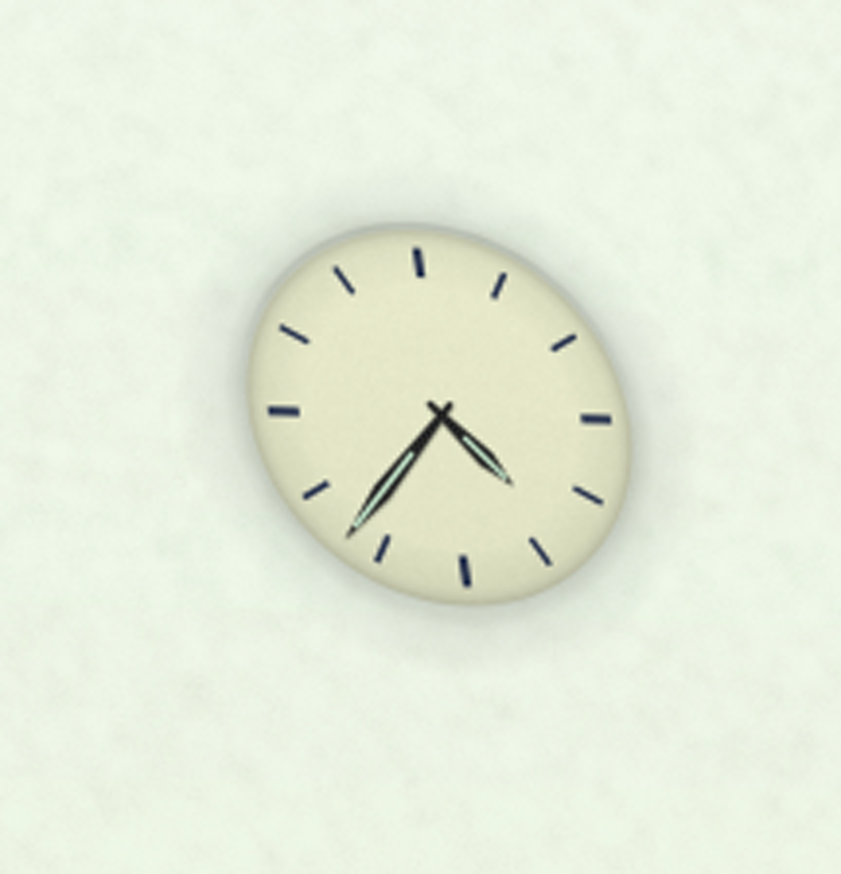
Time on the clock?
4:37
